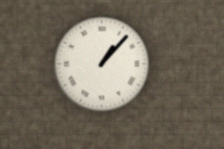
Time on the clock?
1:07
